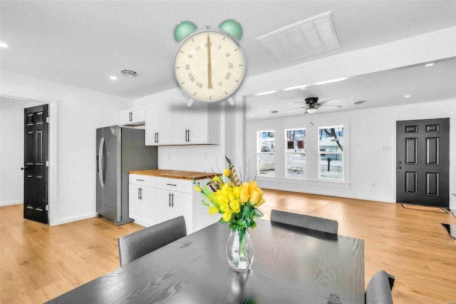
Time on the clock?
6:00
